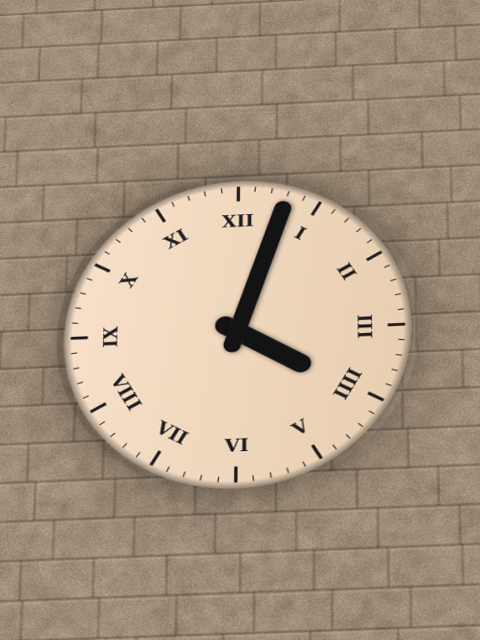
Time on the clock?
4:03
